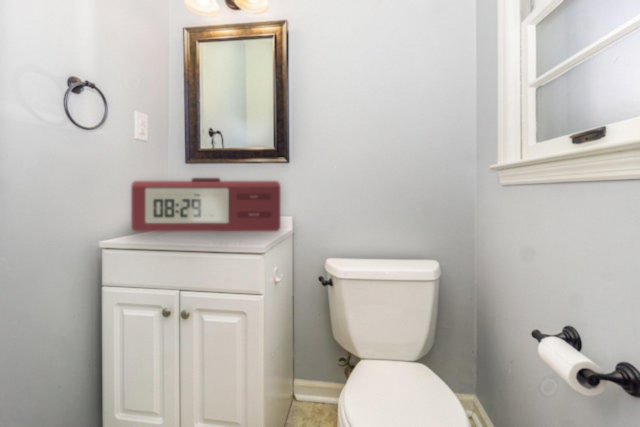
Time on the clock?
8:29
